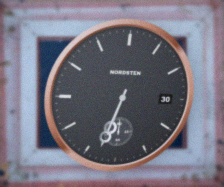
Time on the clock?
6:33
